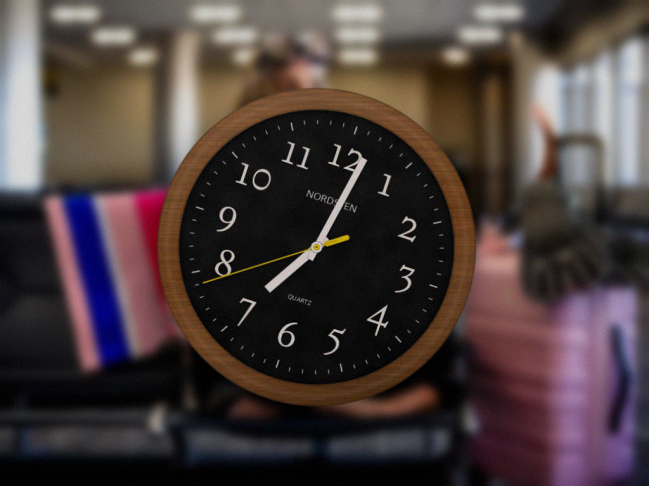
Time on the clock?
7:01:39
